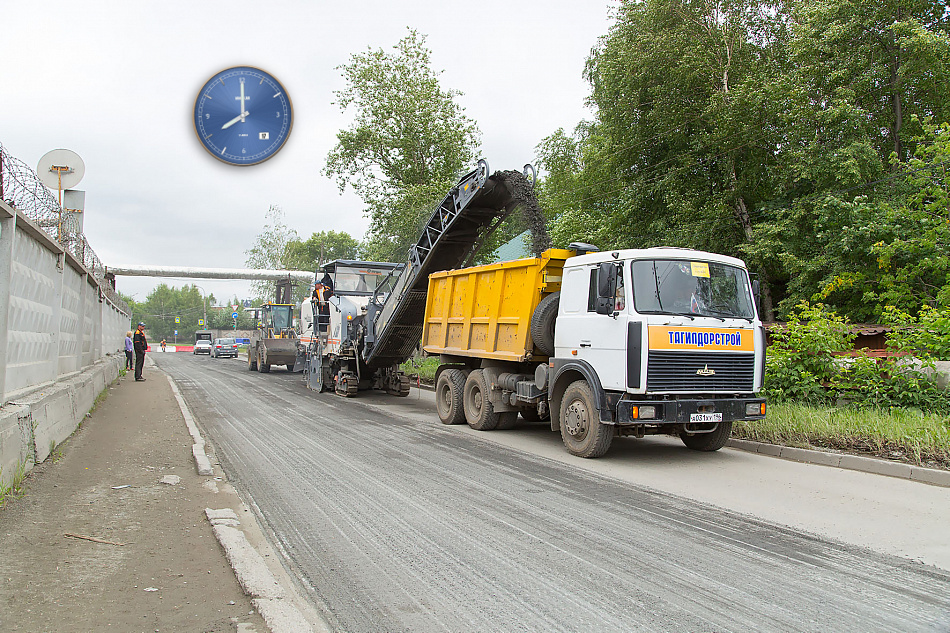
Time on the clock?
8:00
